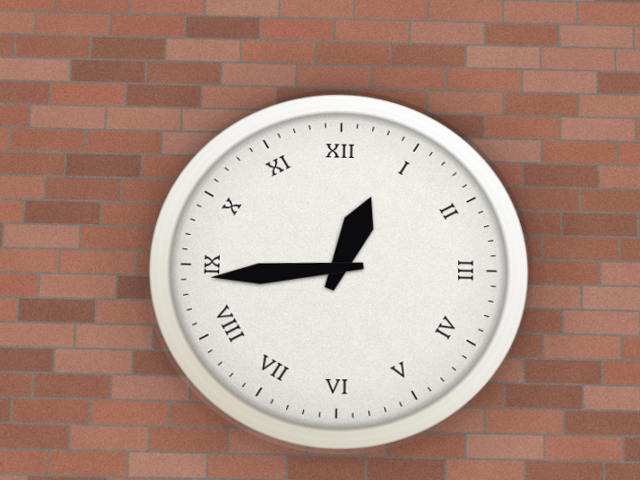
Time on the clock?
12:44
